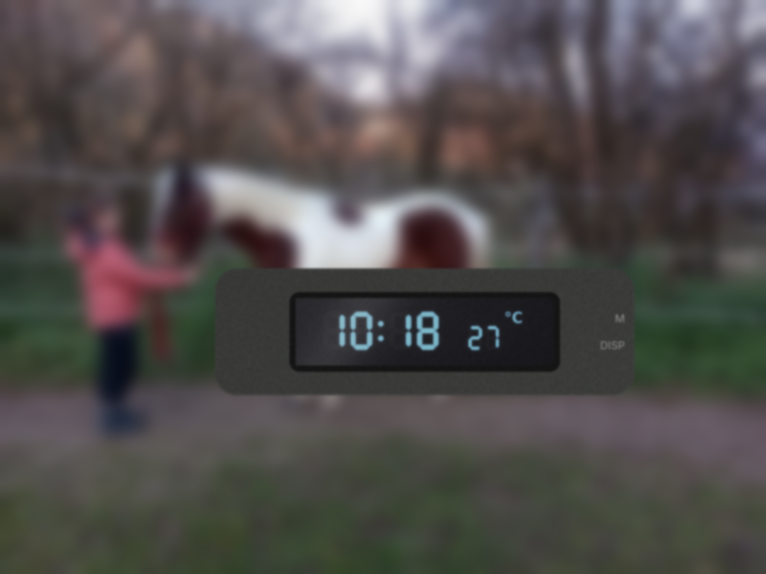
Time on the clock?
10:18
